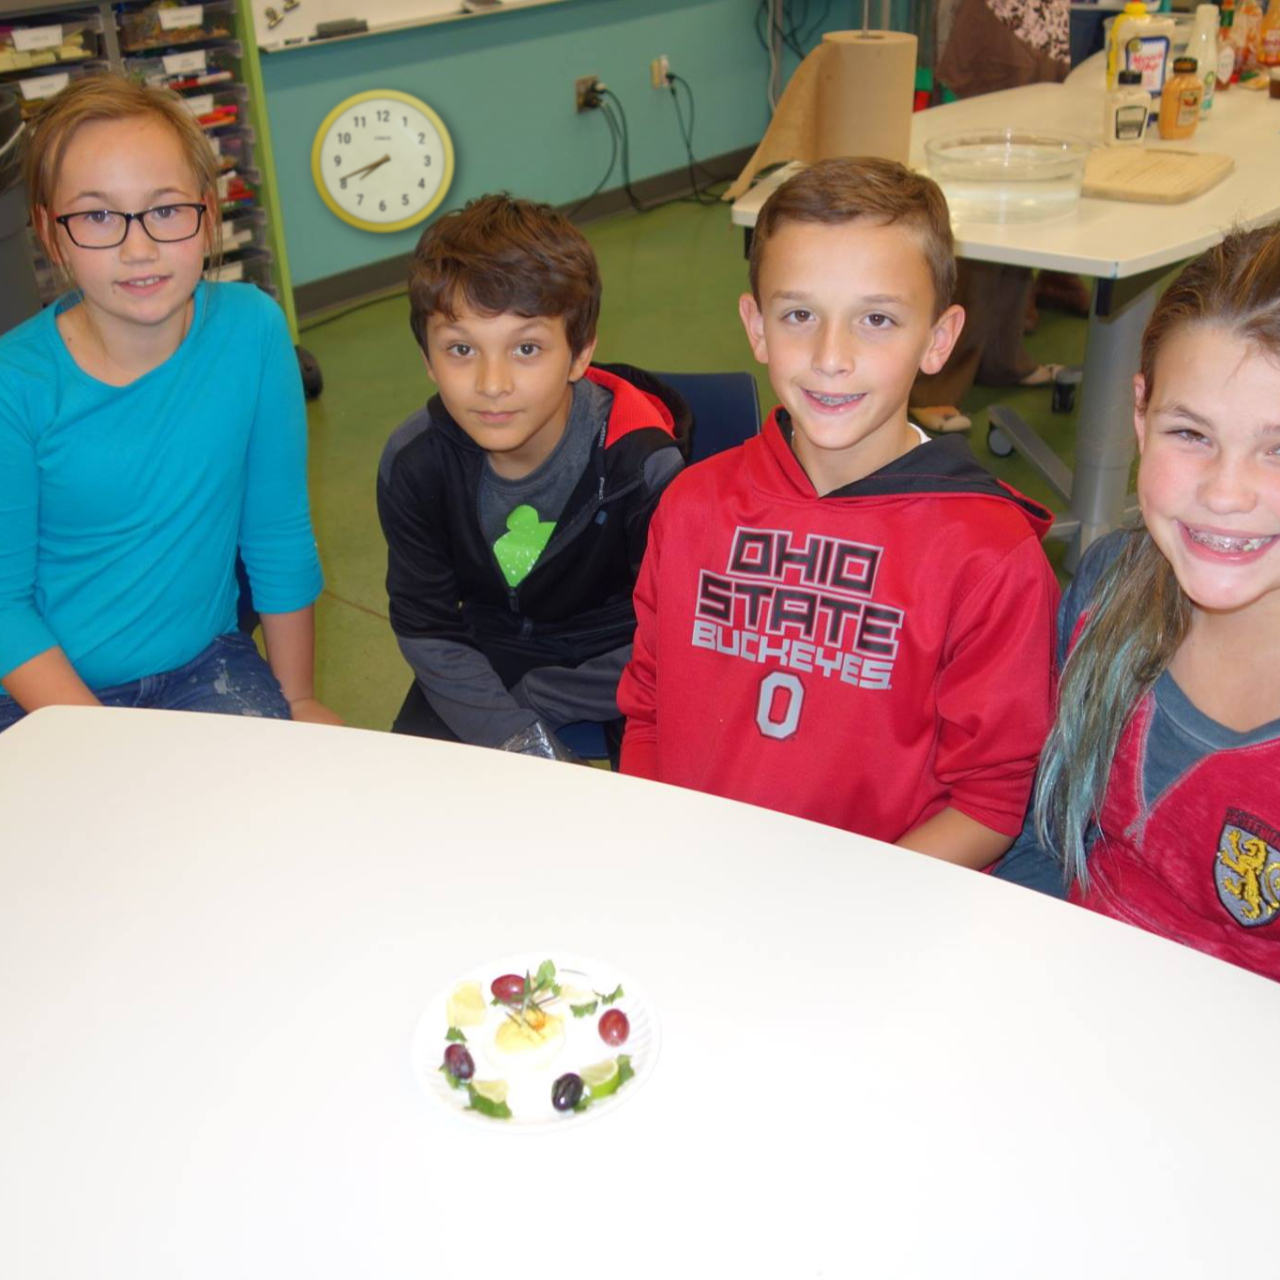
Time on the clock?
7:41
